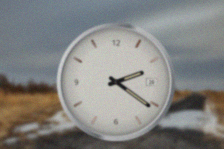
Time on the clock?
2:21
